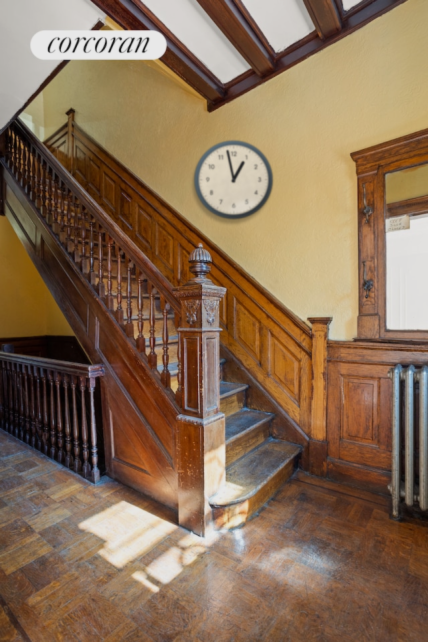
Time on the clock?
12:58
